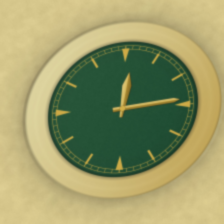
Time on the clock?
12:14
